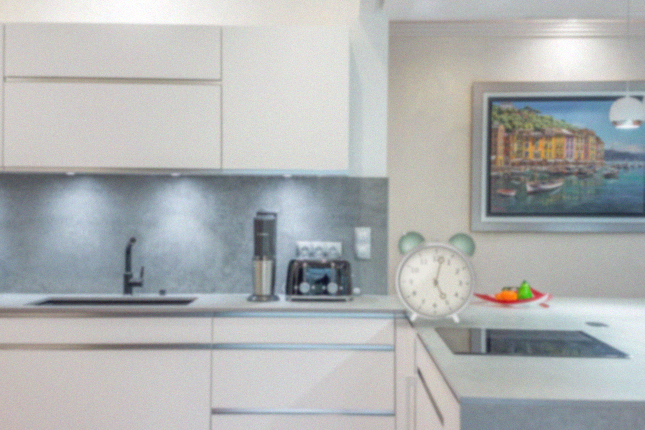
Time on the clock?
5:02
